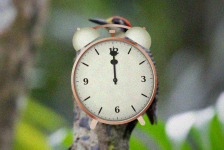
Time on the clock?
12:00
